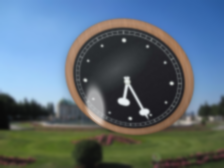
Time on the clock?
6:26
